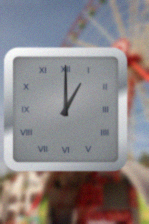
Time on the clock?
1:00
